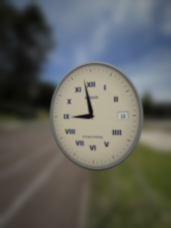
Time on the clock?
8:58
